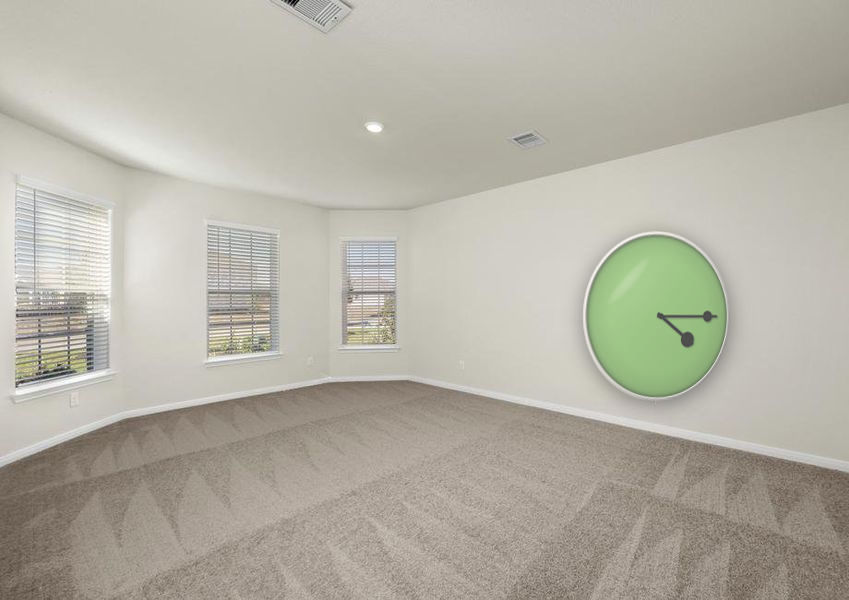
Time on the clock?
4:15
